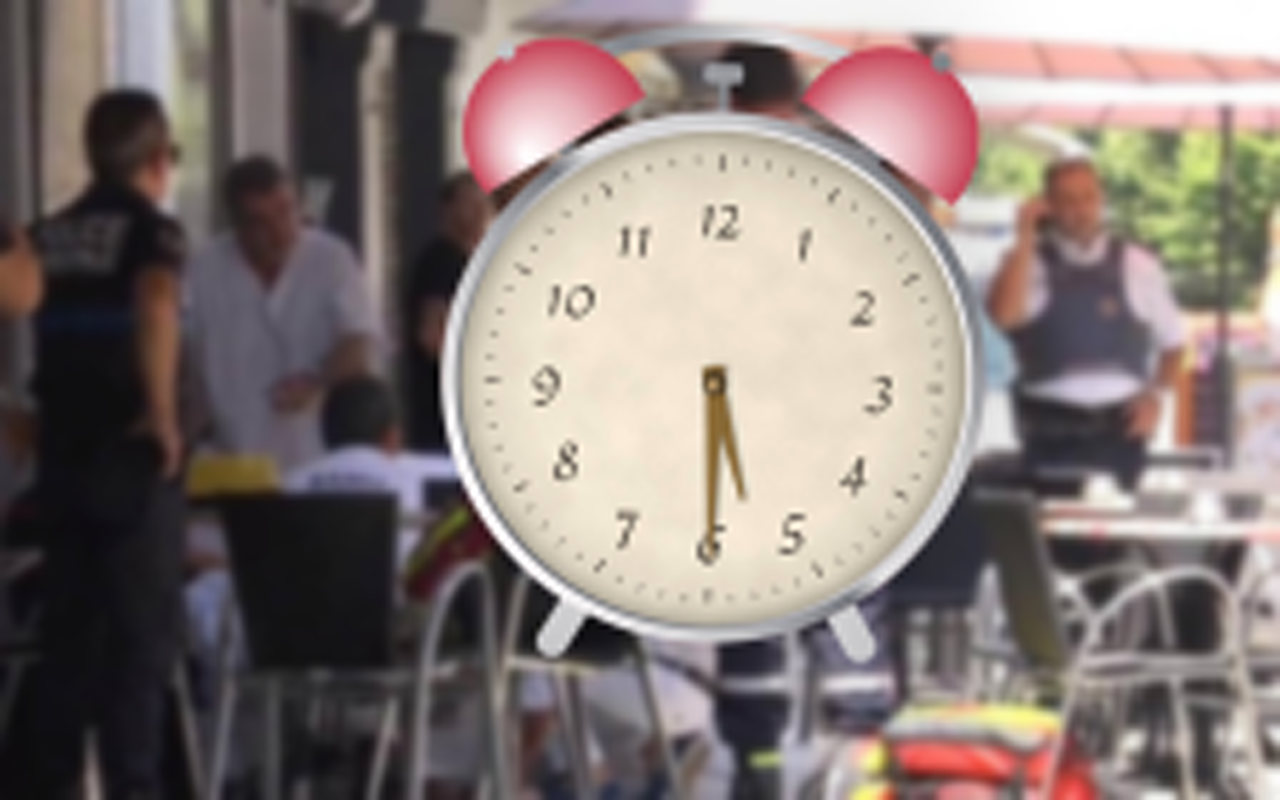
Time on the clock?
5:30
